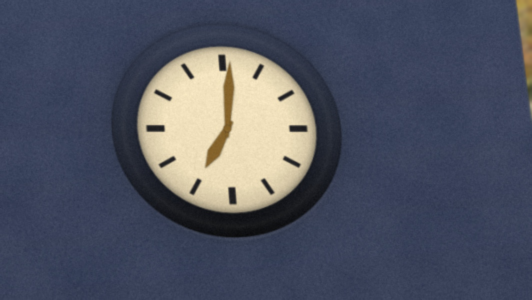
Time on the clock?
7:01
